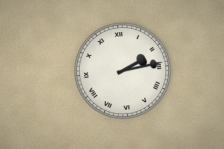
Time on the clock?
2:14
